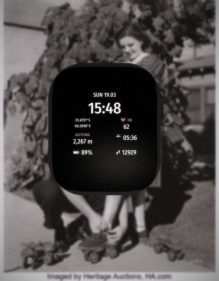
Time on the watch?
15:48
